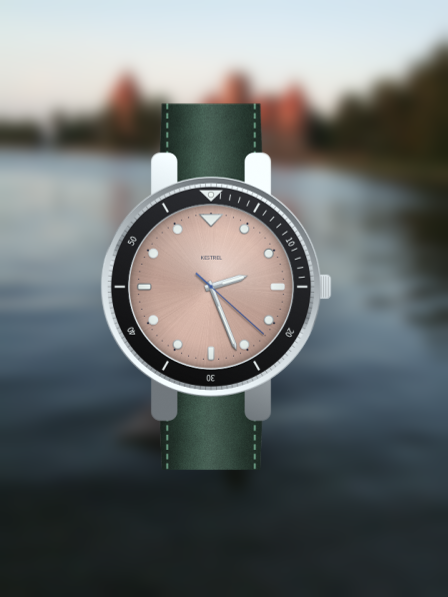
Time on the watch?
2:26:22
